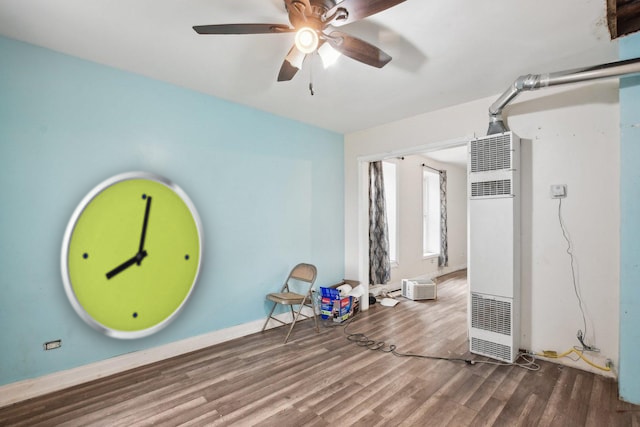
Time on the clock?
8:01
